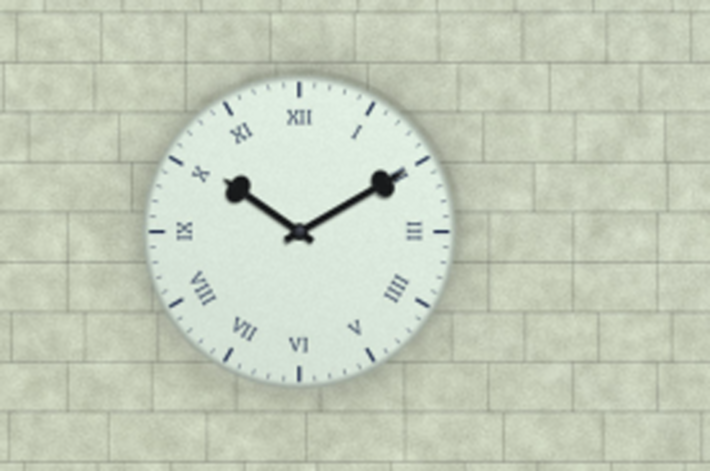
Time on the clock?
10:10
